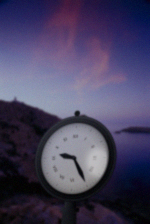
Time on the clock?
9:25
